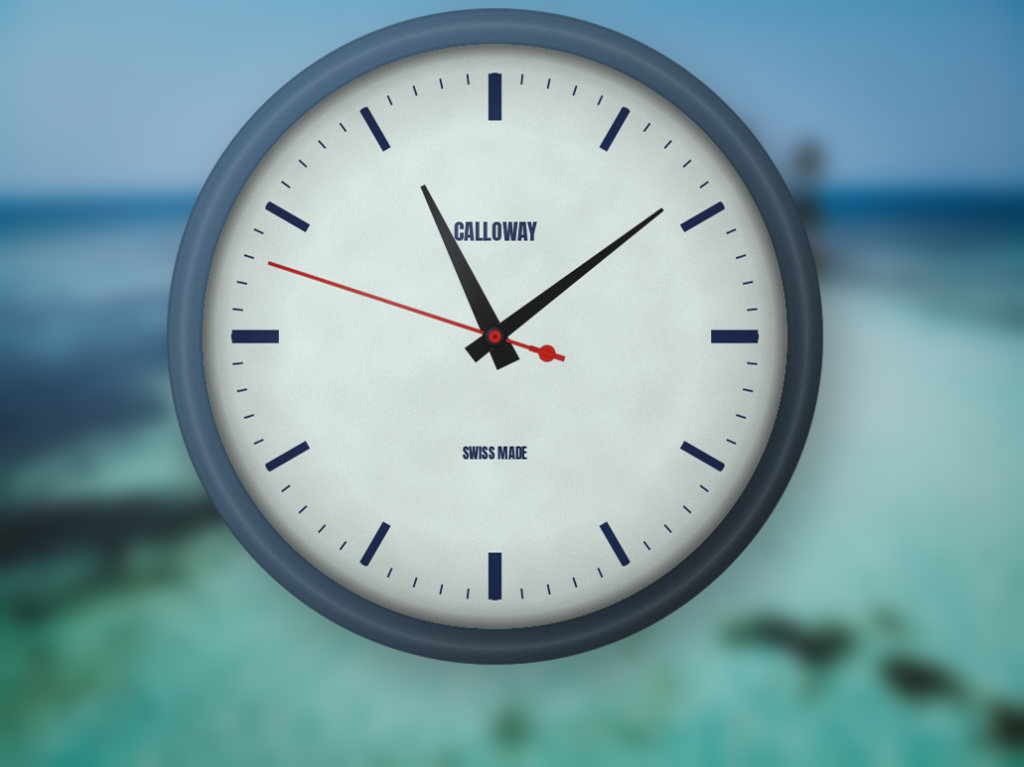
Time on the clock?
11:08:48
